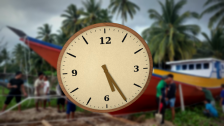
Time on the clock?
5:25
